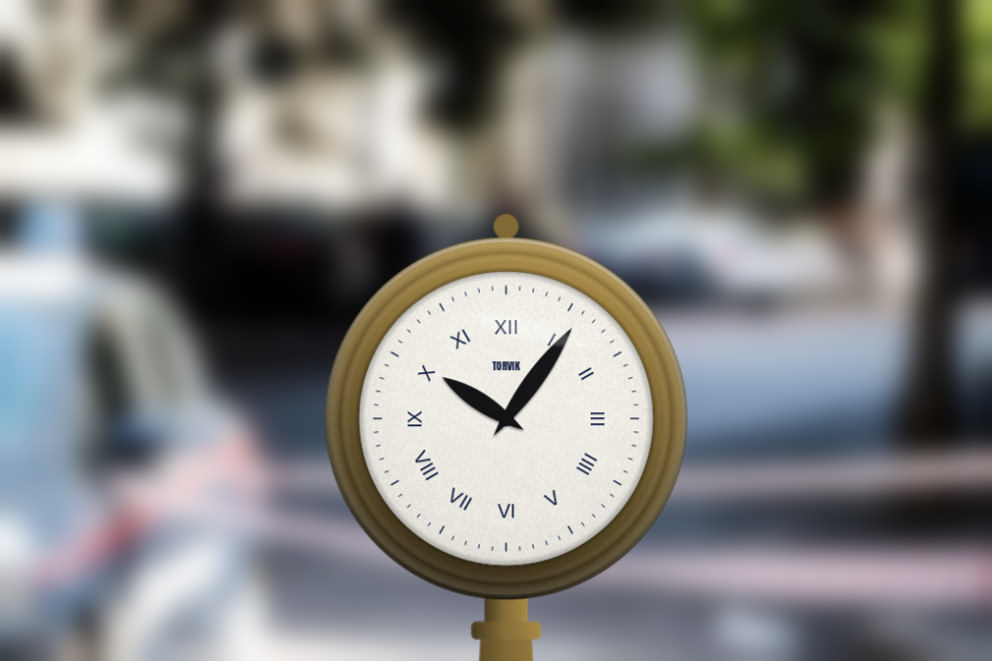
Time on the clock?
10:06
